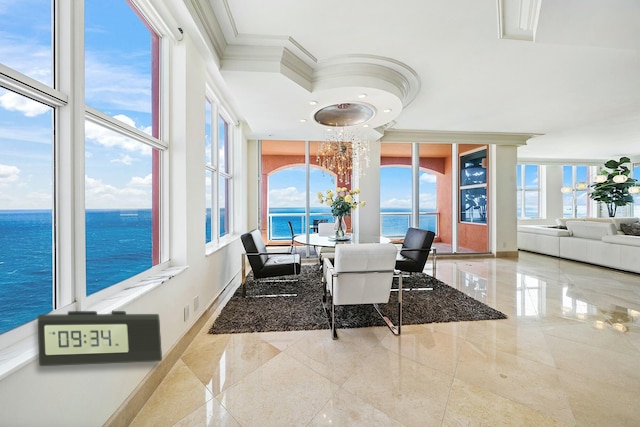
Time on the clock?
9:34
